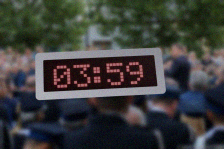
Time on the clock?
3:59
